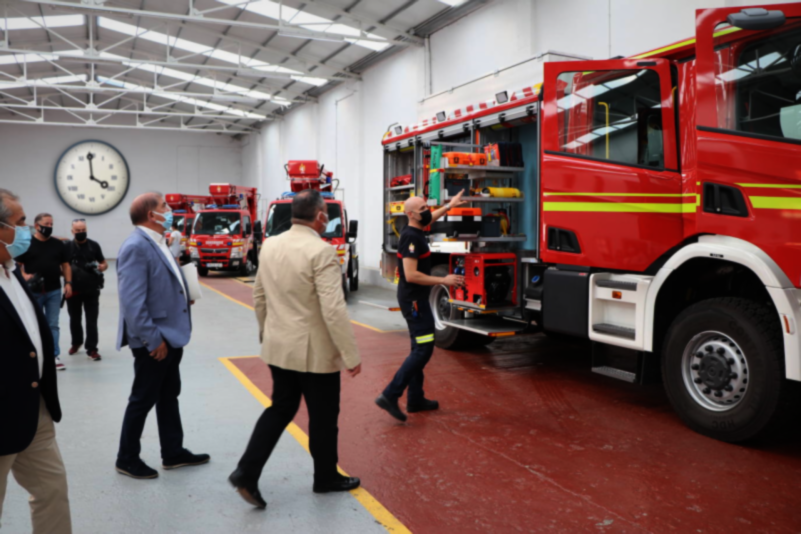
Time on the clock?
3:59
